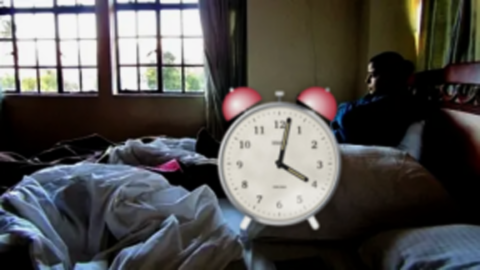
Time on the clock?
4:02
